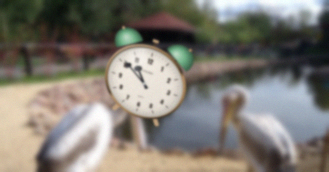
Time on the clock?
10:51
